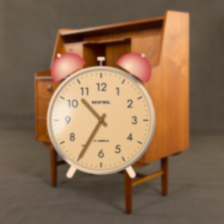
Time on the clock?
10:35
